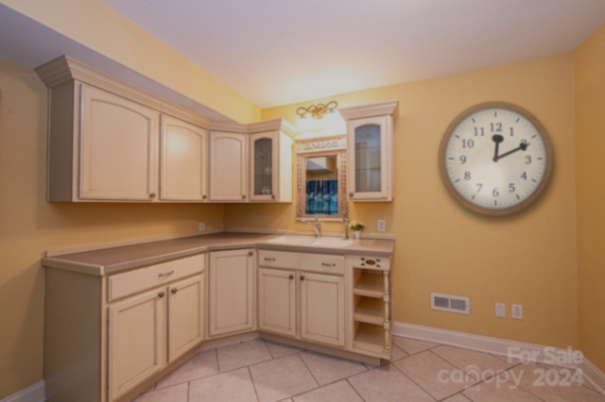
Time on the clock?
12:11
